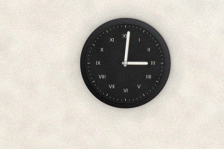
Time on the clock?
3:01
